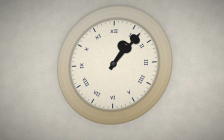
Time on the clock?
1:07
